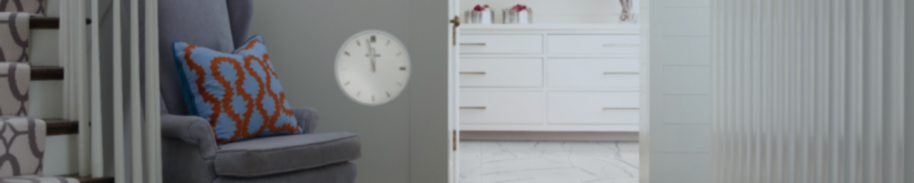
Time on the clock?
11:58
